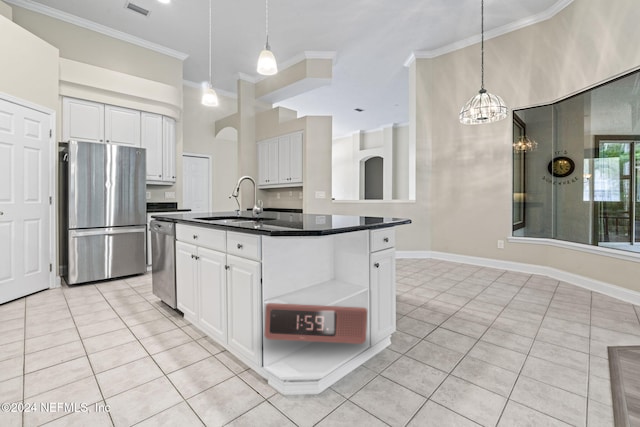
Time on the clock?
1:59
